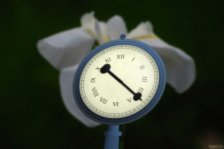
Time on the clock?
10:22
